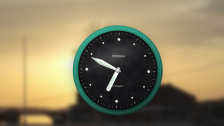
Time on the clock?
6:49
